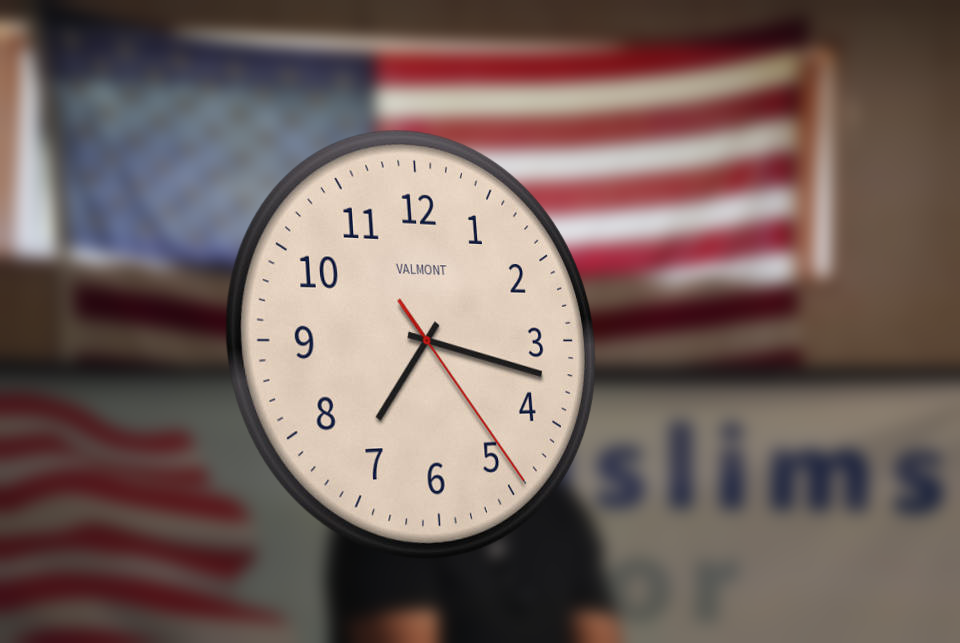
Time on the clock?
7:17:24
